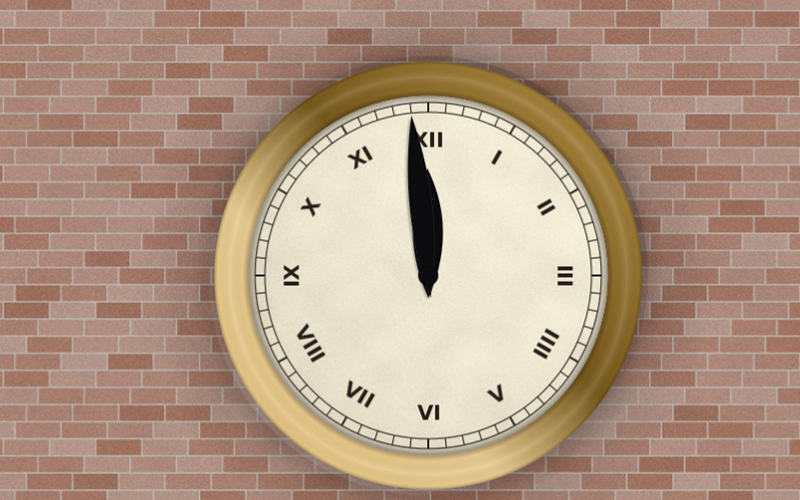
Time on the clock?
11:59
